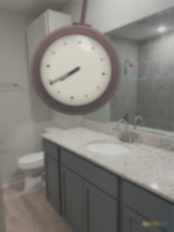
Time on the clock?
7:39
